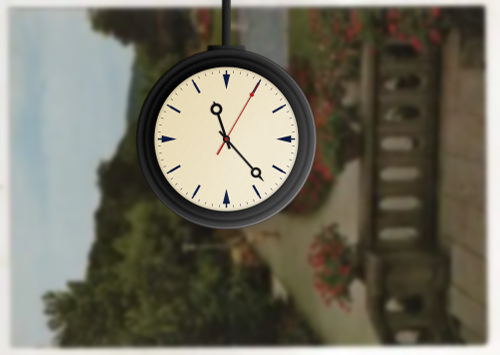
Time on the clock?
11:23:05
